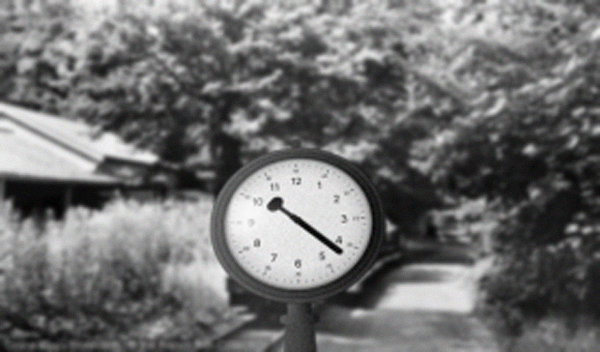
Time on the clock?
10:22
